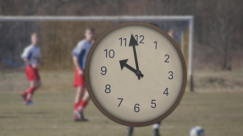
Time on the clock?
9:58
